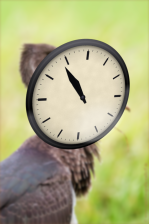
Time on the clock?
10:54
